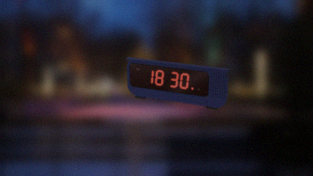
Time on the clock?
18:30
